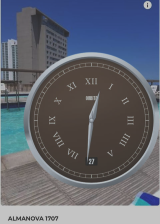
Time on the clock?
12:31
